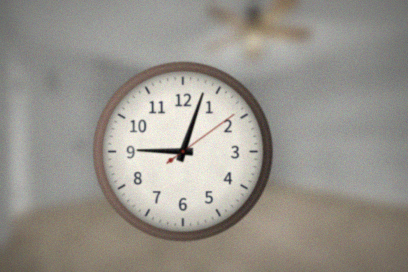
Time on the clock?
9:03:09
